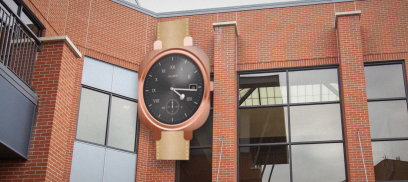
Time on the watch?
4:16
